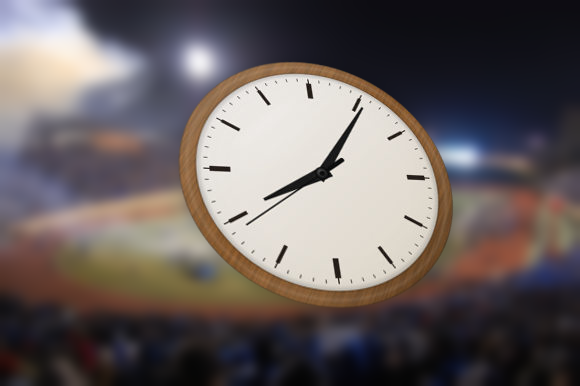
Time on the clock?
8:05:39
